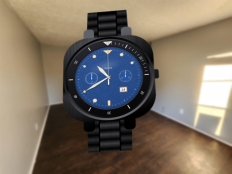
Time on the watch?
10:40
